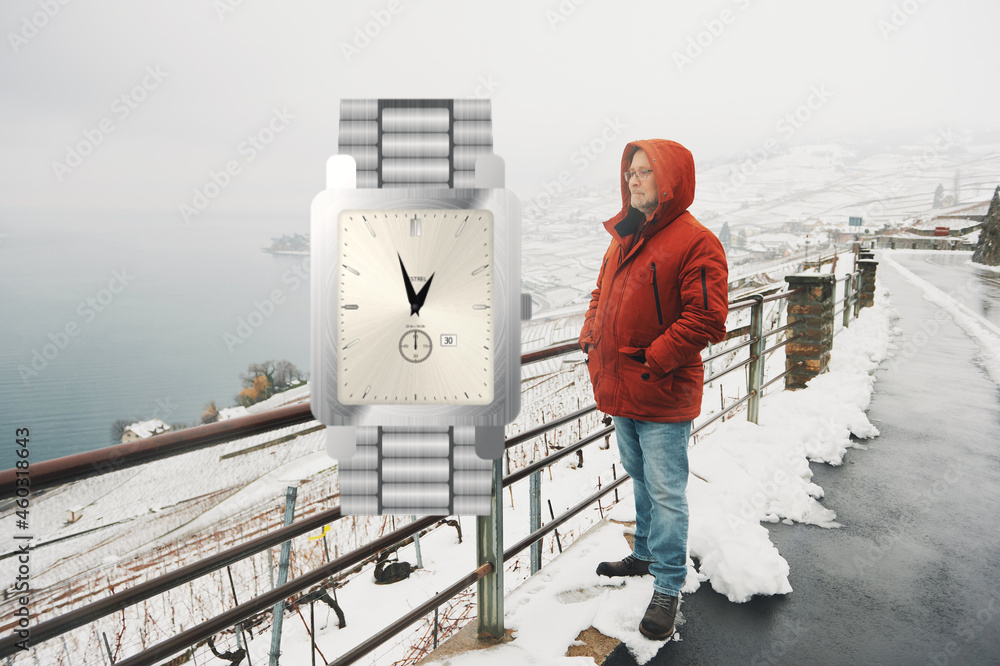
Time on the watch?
12:57
